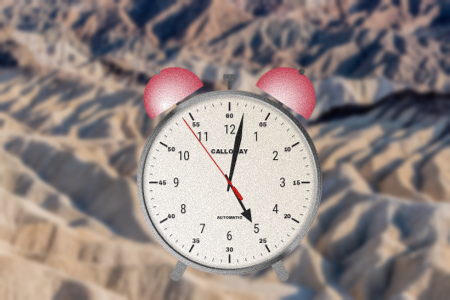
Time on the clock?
5:01:54
